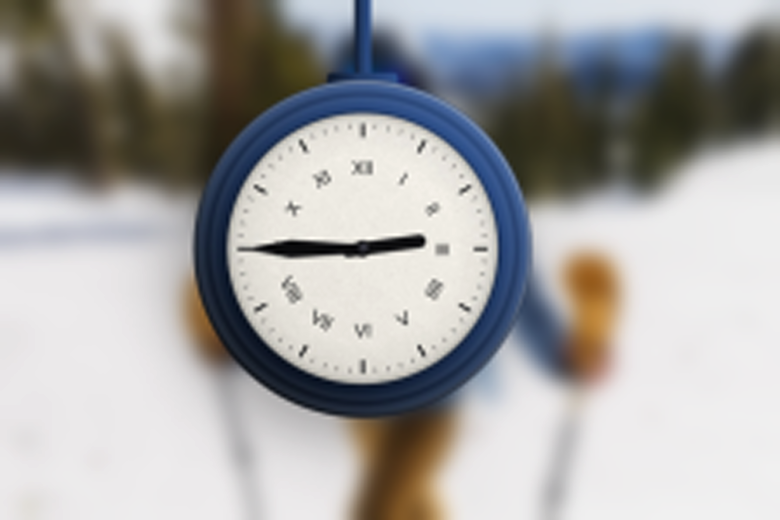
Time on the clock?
2:45
